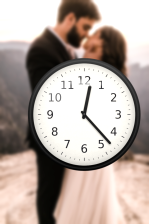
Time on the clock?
12:23
